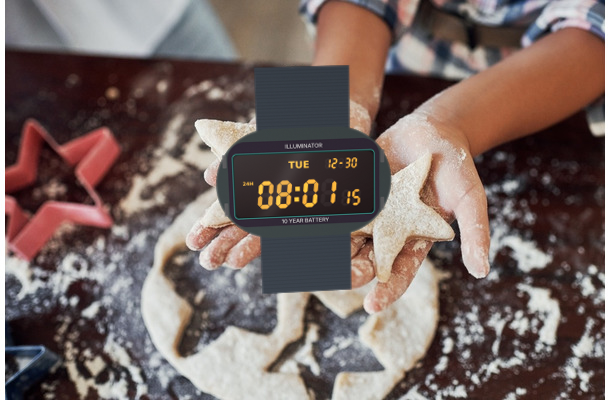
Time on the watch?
8:01:15
